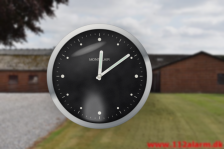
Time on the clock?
12:09
